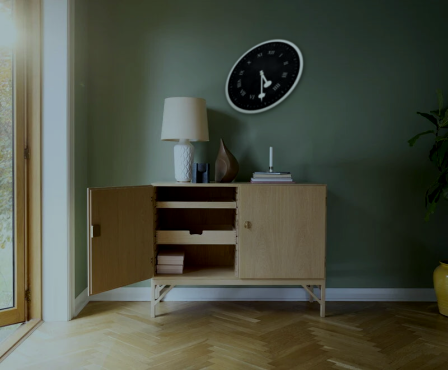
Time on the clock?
4:26
